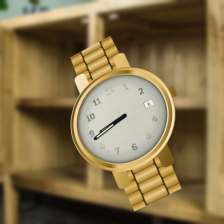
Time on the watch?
8:43
